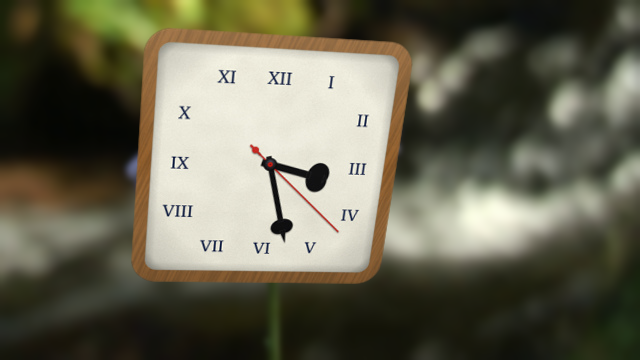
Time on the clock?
3:27:22
